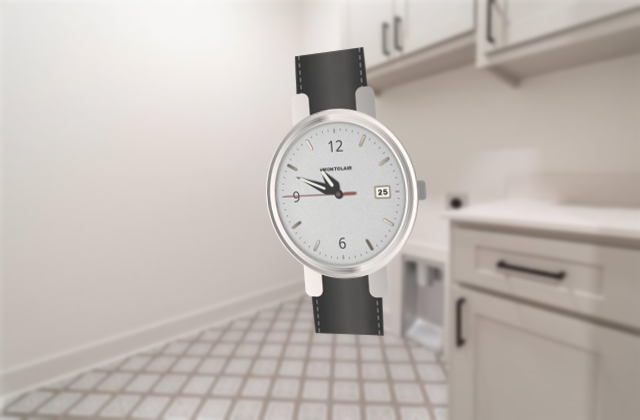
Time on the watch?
10:48:45
